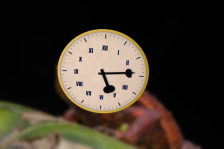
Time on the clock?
5:14
